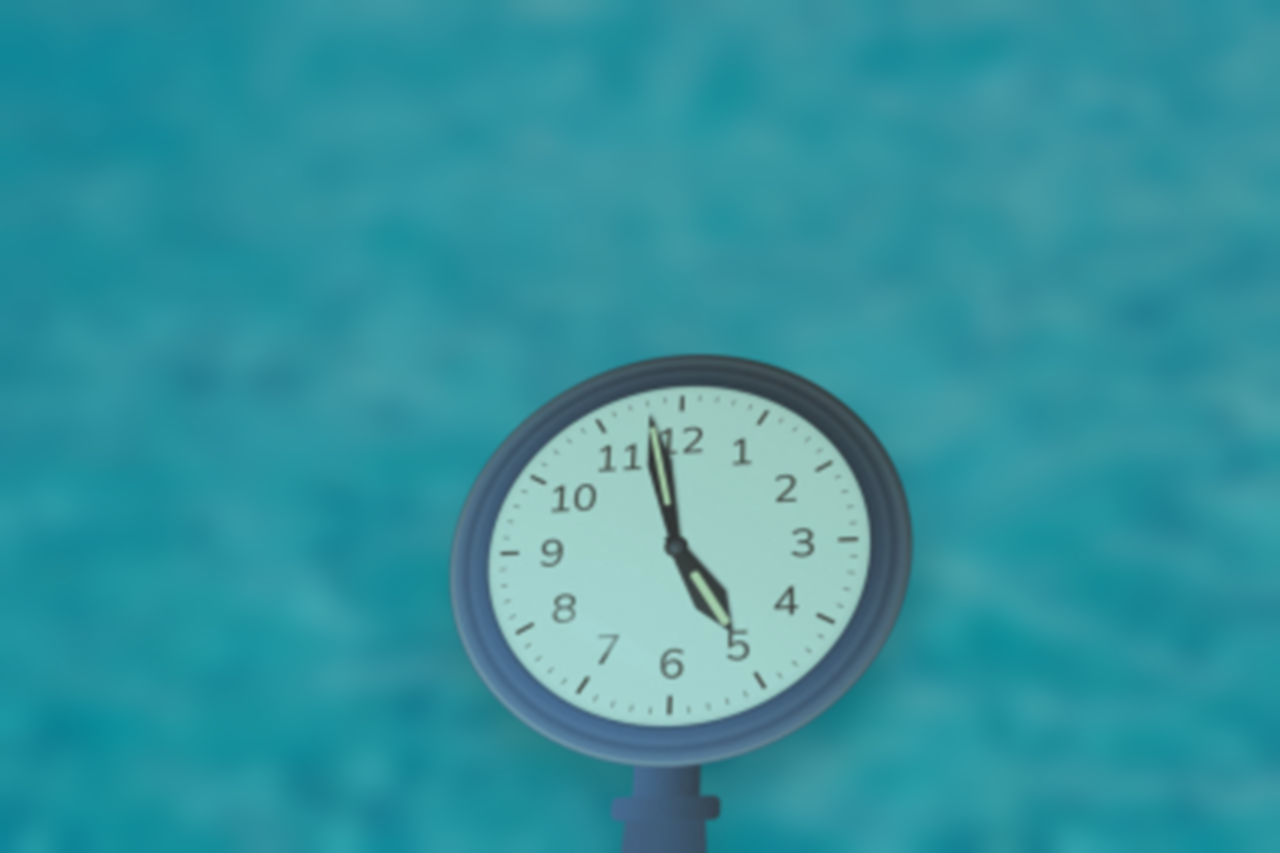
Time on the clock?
4:58
